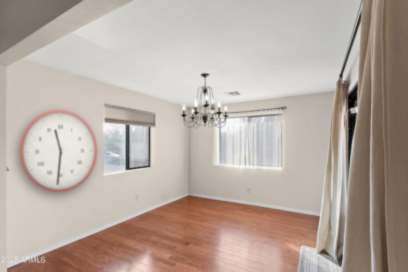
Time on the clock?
11:31
